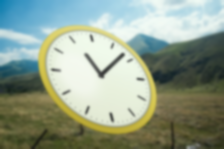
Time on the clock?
11:08
